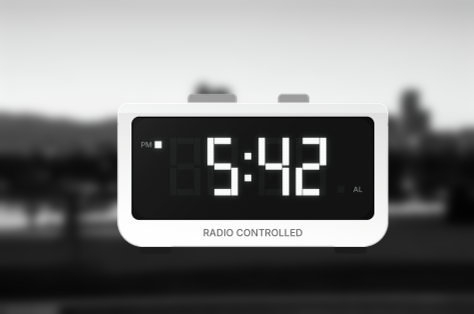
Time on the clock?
5:42
